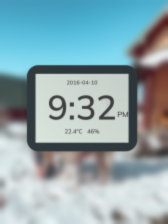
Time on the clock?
9:32
